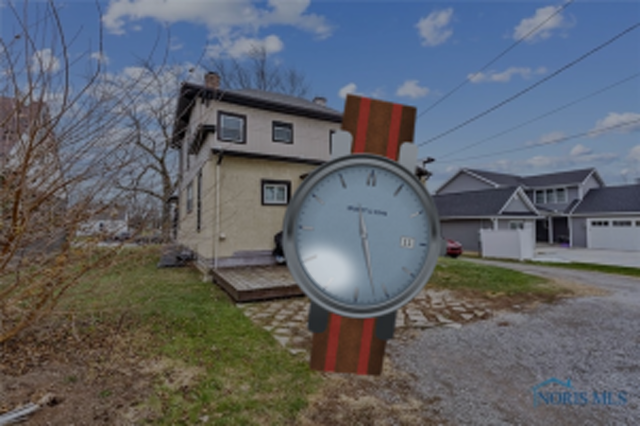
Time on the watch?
11:27
